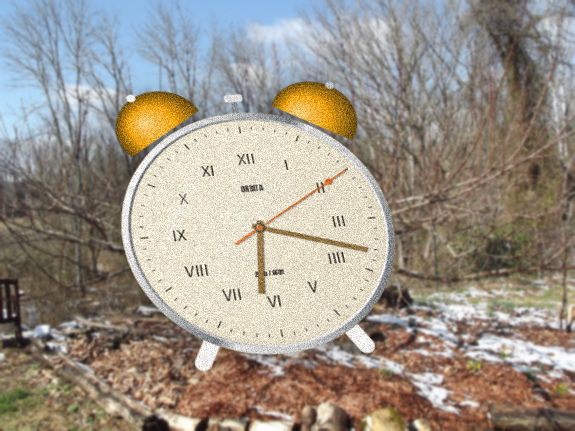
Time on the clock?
6:18:10
